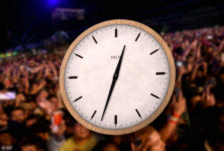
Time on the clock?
12:33
